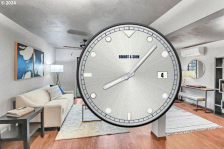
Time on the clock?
8:07
